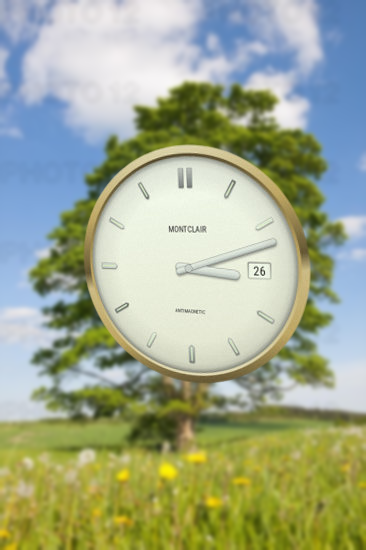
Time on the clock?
3:12
